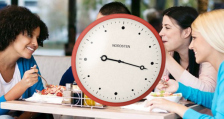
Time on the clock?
9:17
